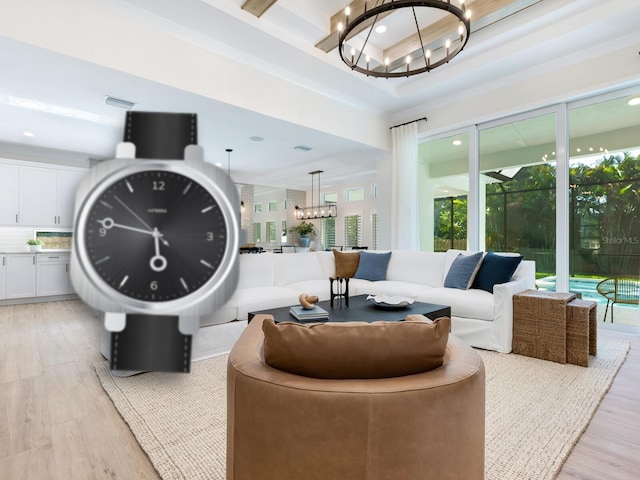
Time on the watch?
5:46:52
